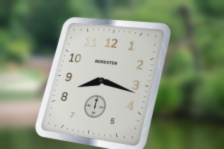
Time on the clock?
8:17
